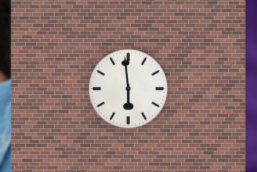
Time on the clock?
5:59
